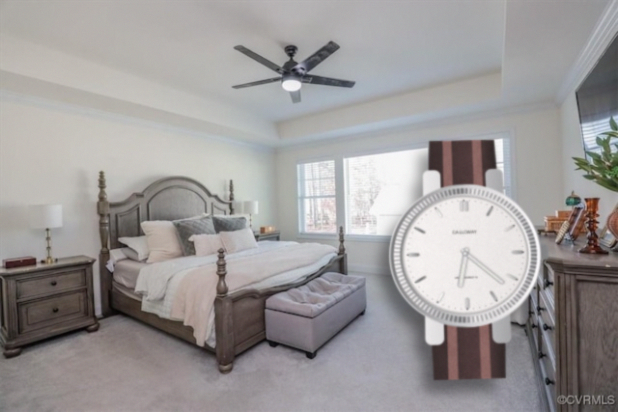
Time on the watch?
6:22
